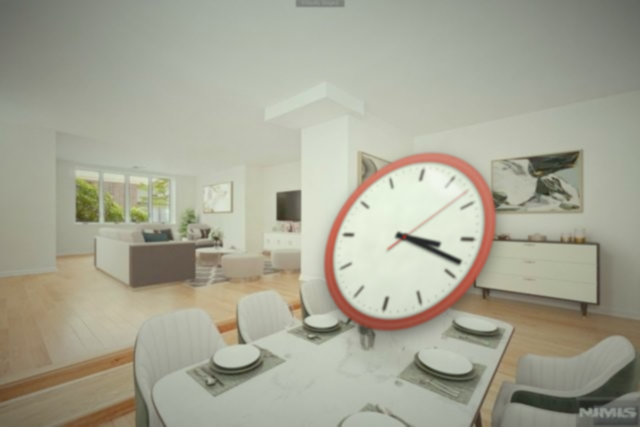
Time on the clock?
3:18:08
